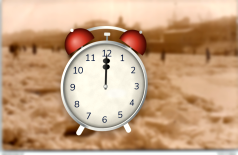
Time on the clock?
12:00
